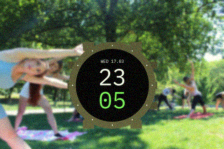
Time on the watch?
23:05
